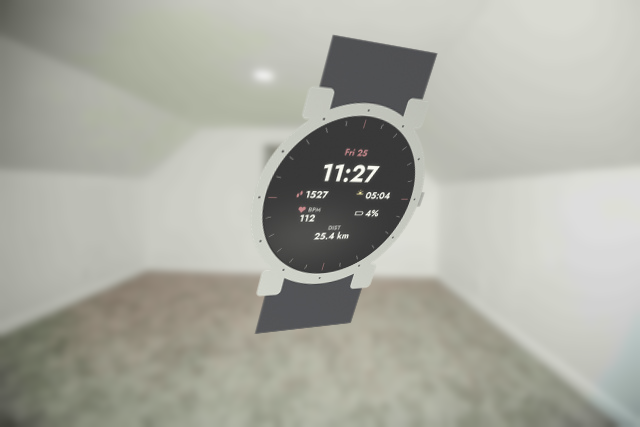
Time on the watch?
11:27
